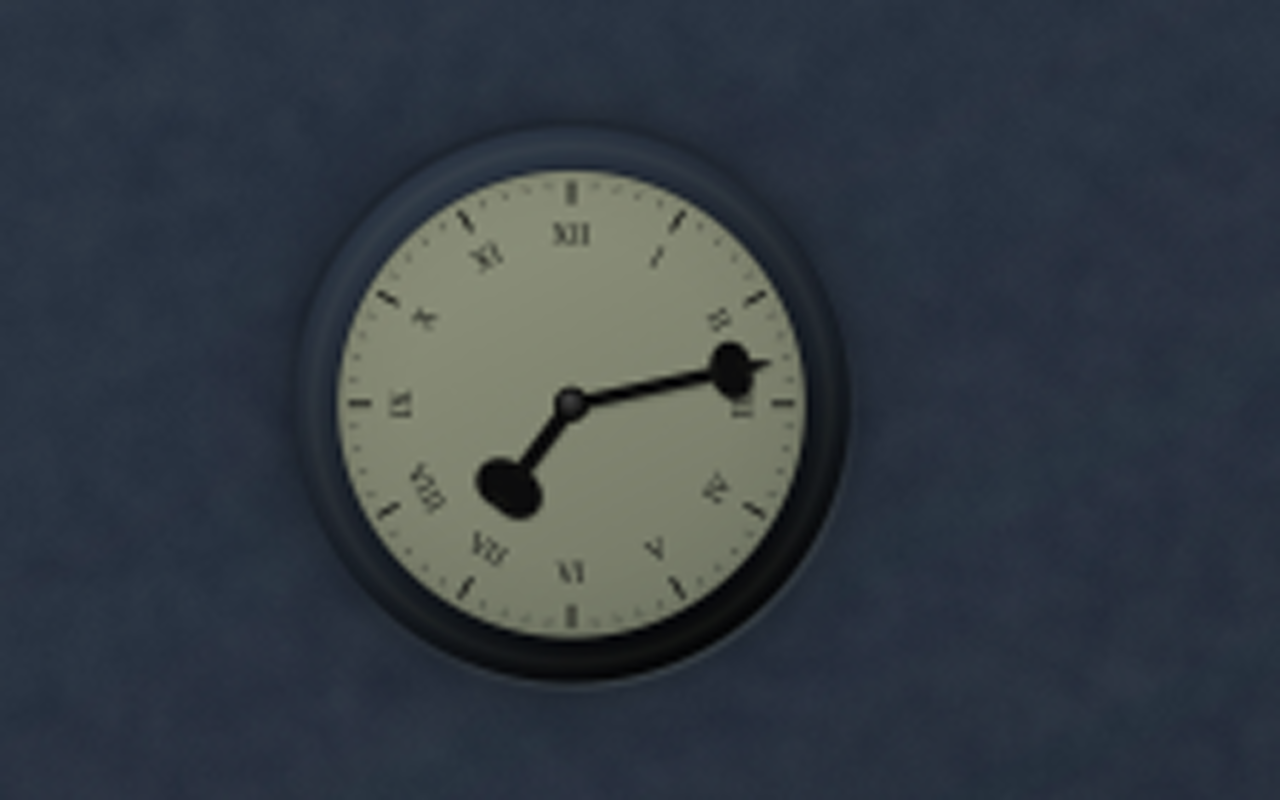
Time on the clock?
7:13
